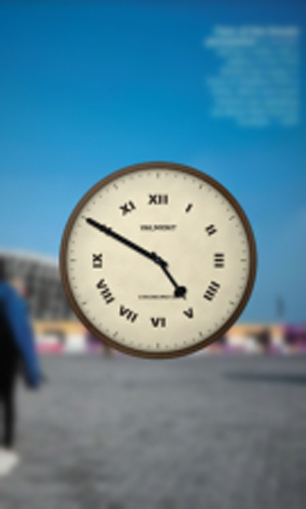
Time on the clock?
4:50
